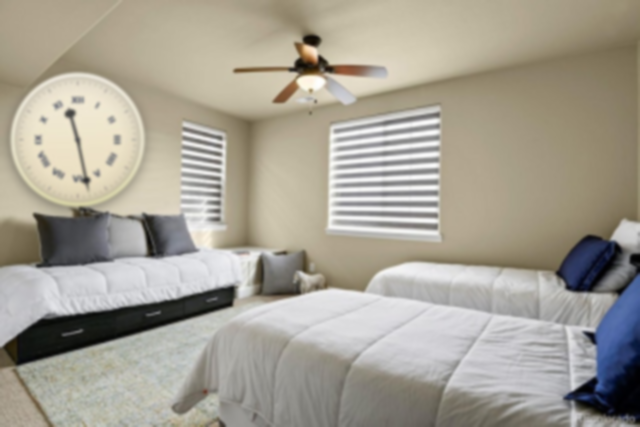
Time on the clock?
11:28
